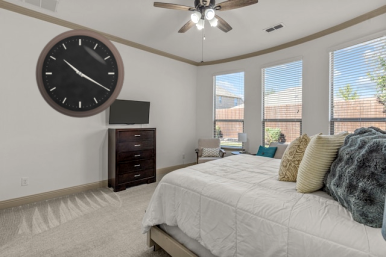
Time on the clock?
10:20
